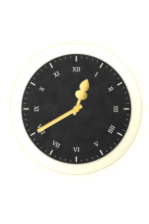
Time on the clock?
12:40
